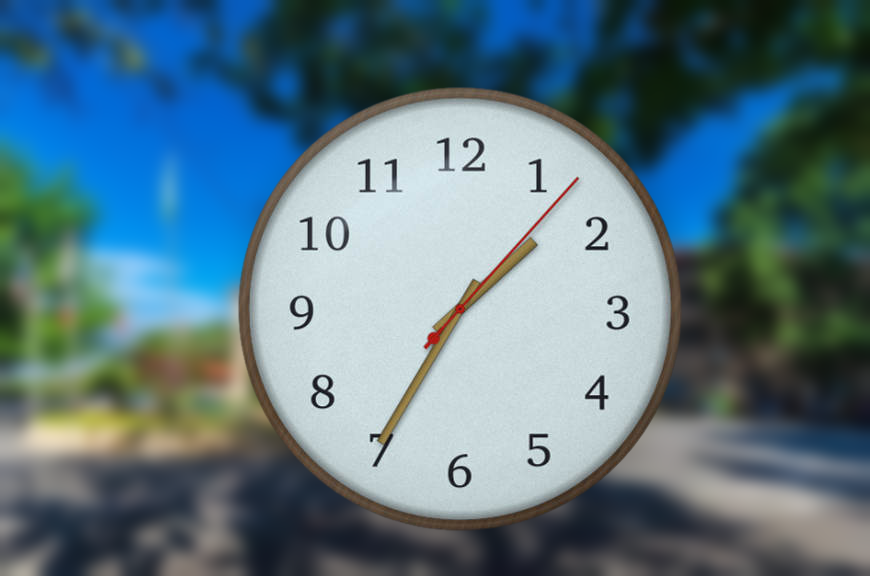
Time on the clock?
1:35:07
